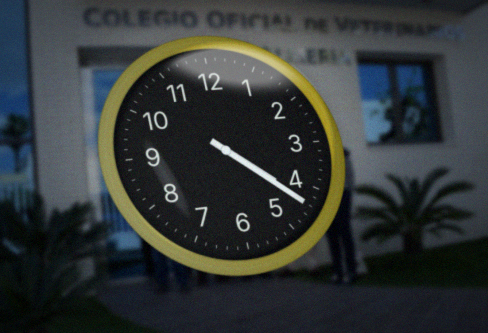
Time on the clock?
4:22
